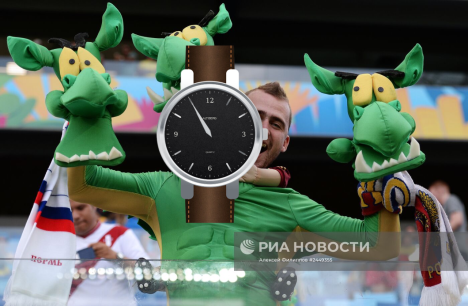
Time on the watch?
10:55
